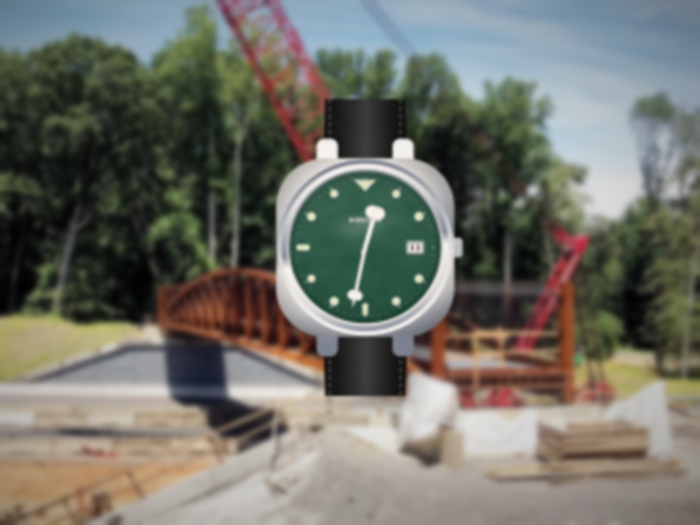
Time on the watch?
12:32
